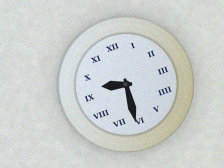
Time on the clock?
9:31
